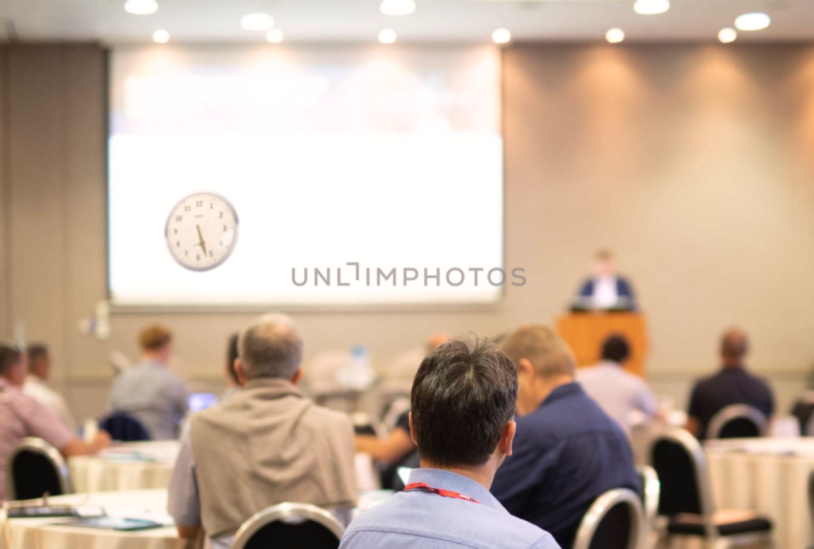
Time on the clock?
5:27
